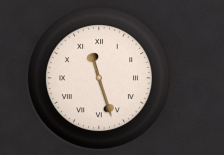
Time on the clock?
11:27
